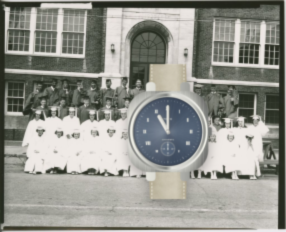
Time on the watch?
11:00
